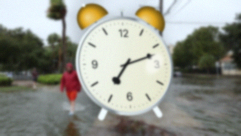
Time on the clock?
7:12
